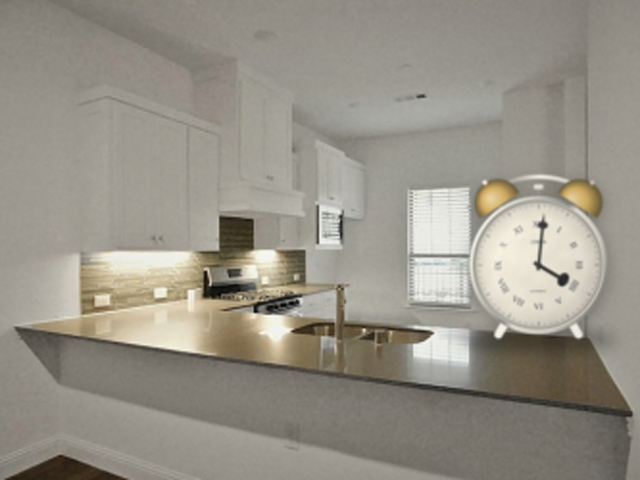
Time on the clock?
4:01
